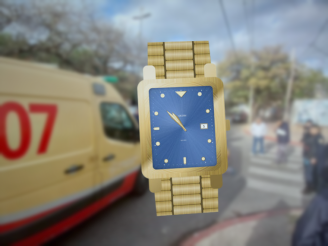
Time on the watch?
10:53
